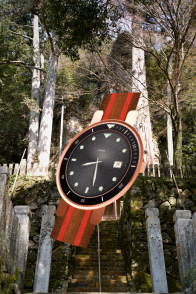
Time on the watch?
8:28
